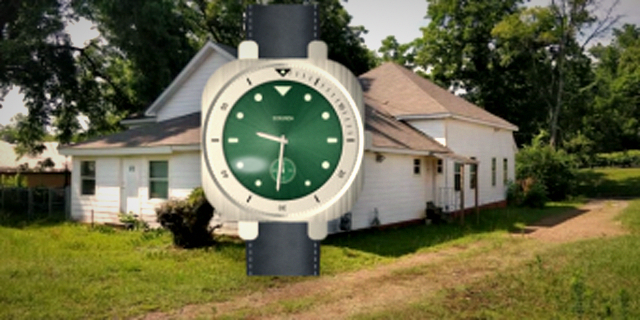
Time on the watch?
9:31
